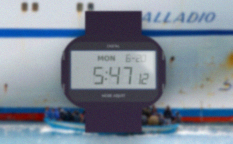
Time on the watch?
5:47:12
